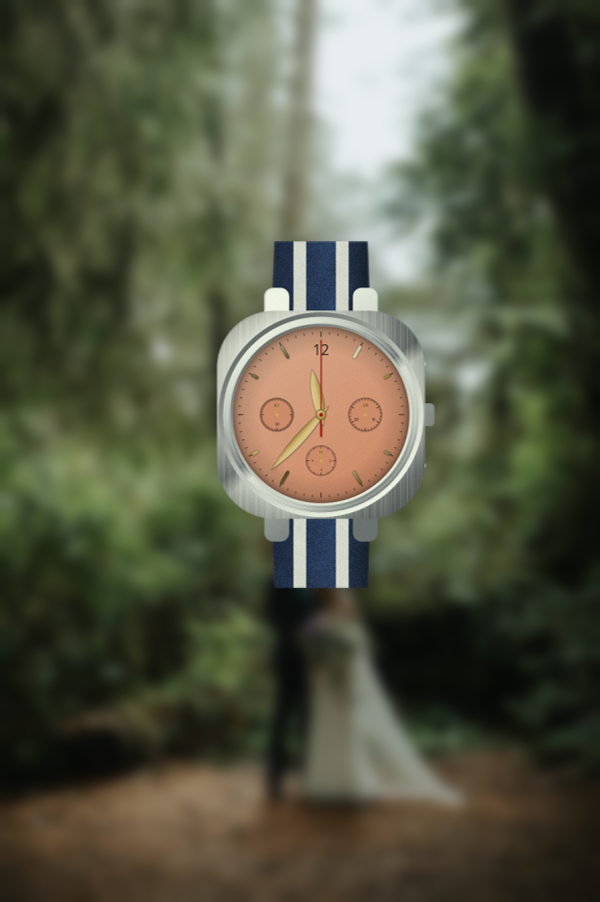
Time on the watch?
11:37
